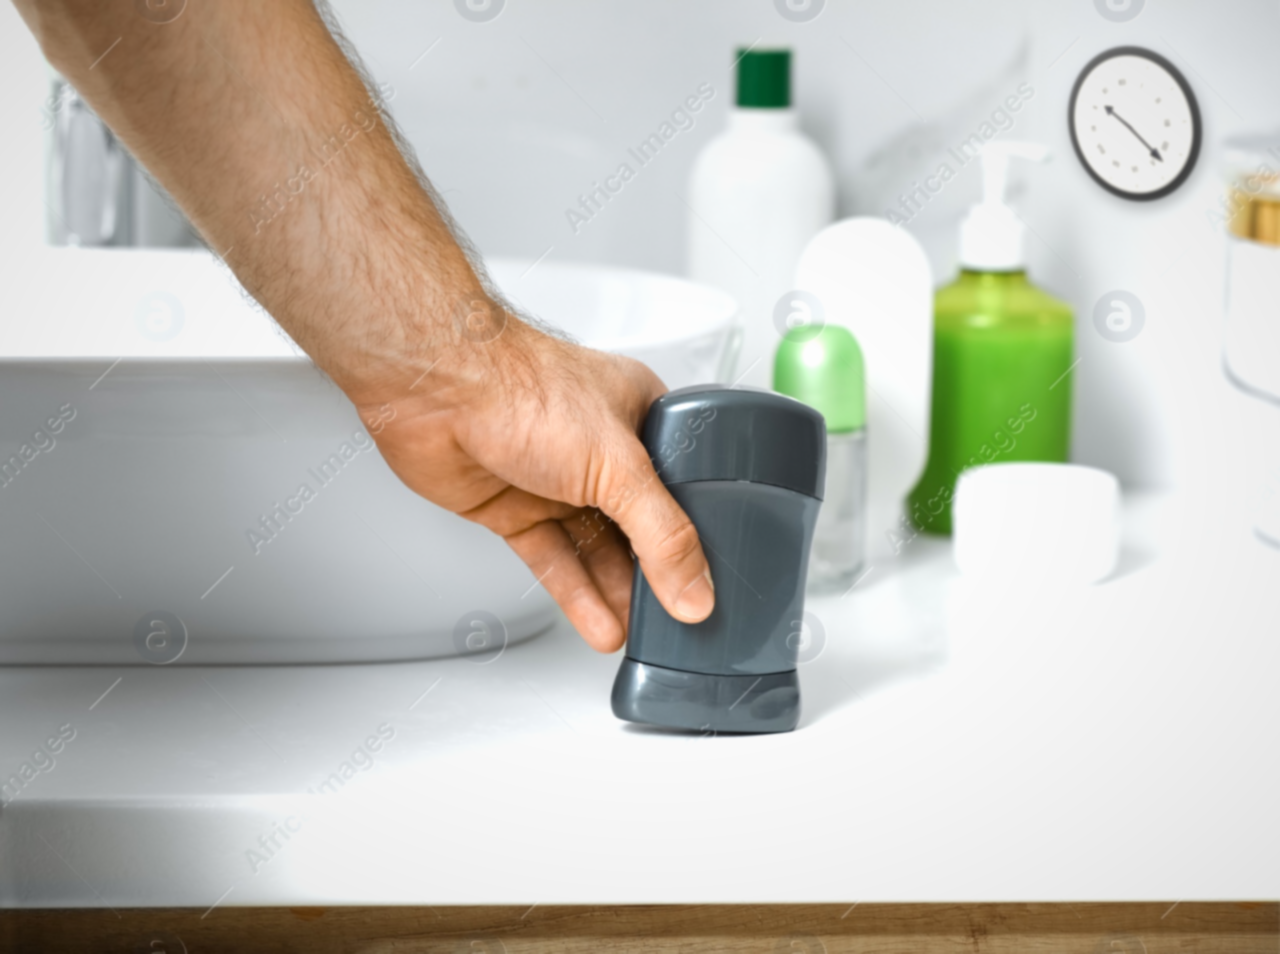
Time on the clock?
10:23
